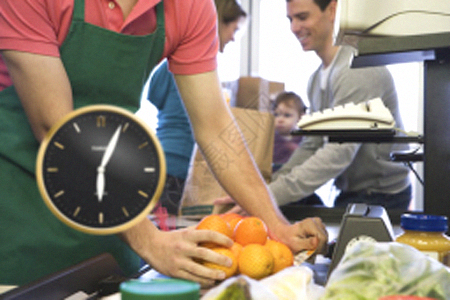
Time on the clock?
6:04
